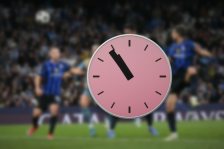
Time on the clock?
10:54
